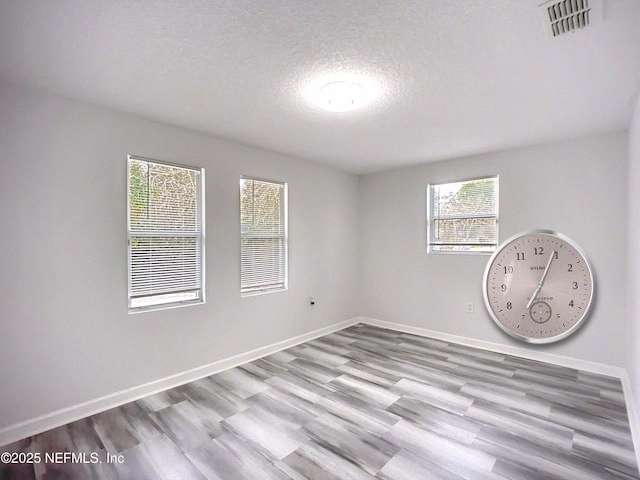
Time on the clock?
7:04
